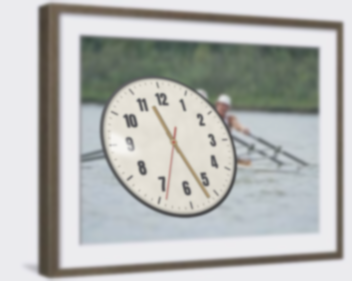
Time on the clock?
11:26:34
